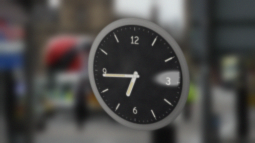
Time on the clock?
6:44
